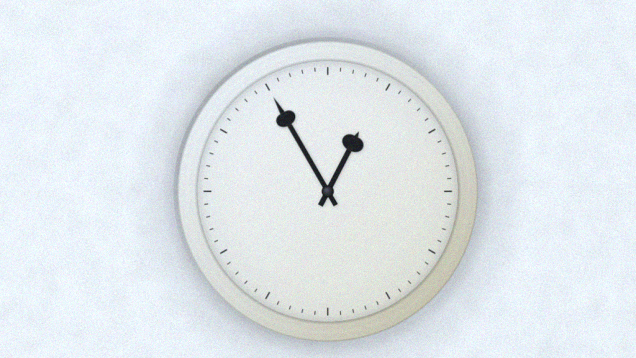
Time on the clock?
12:55
